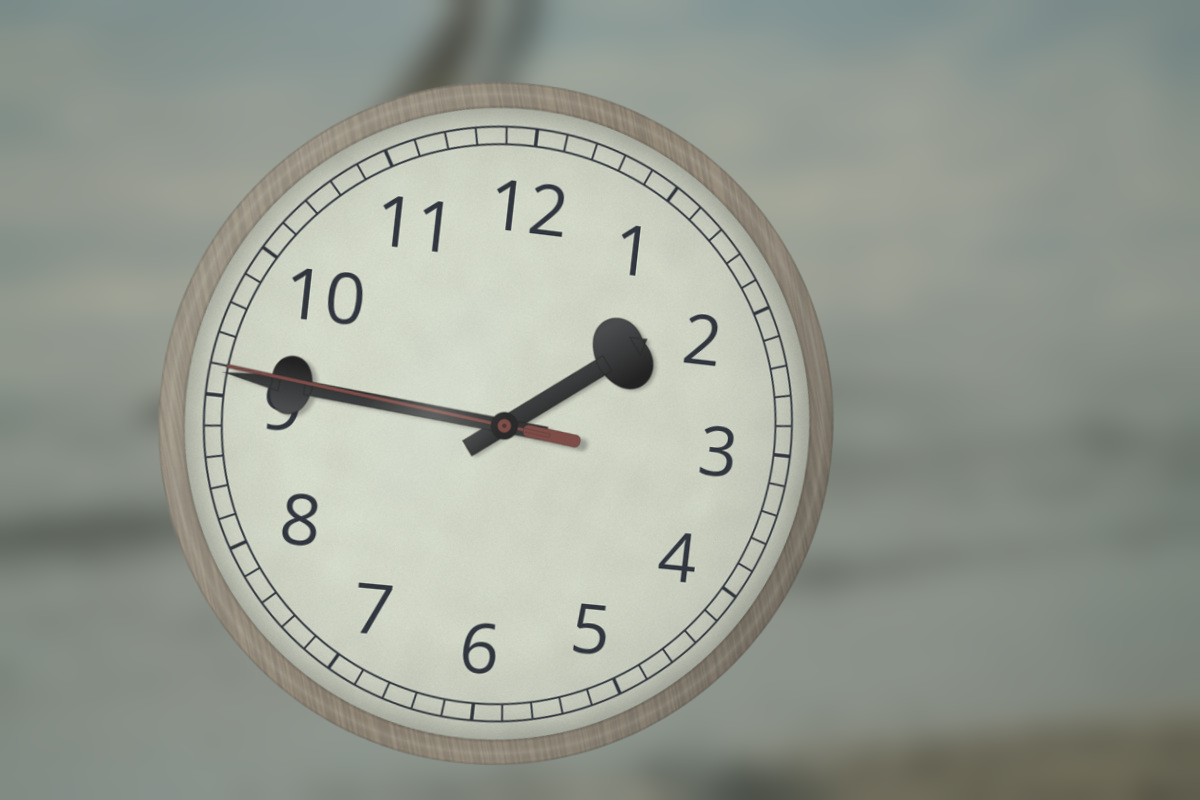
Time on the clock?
1:45:46
